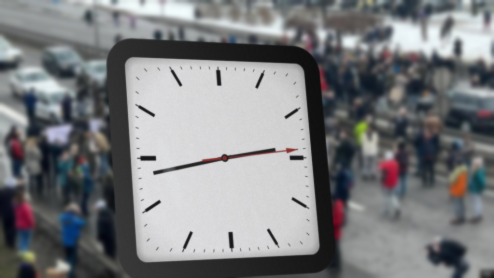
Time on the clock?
2:43:14
